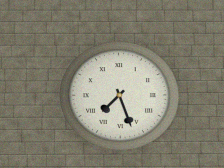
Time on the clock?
7:27
